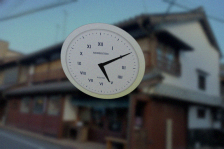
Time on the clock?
5:10
